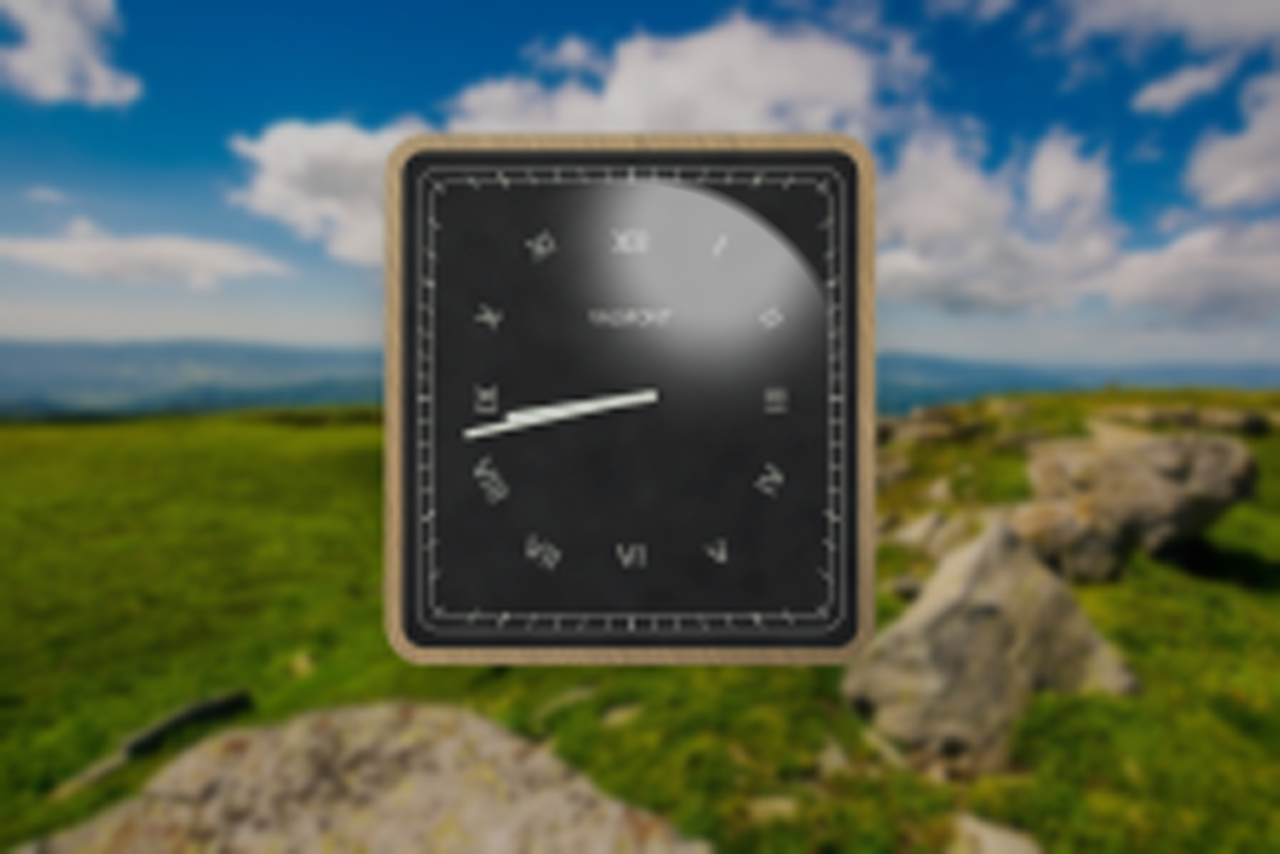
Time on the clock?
8:43
